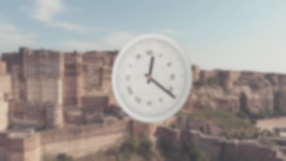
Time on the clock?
12:21
